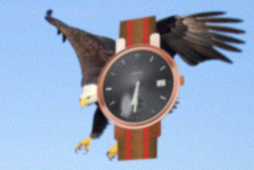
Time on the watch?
6:31
